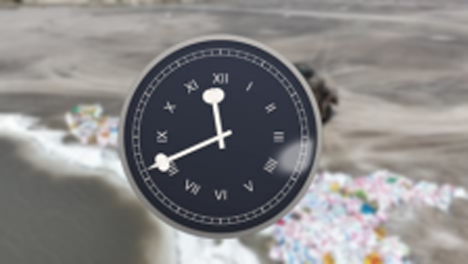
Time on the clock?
11:41
